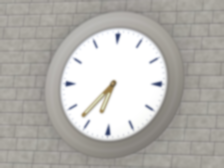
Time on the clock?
6:37
